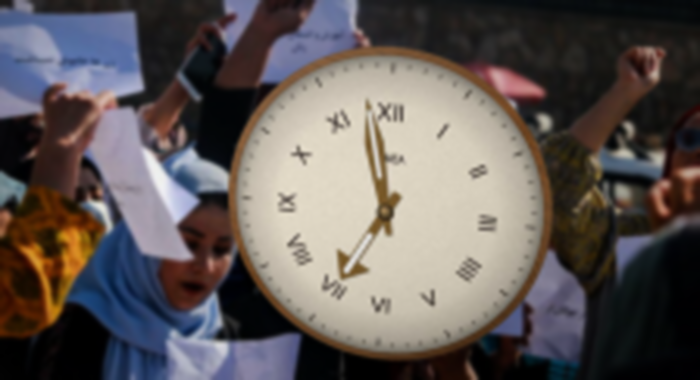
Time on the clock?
6:58
